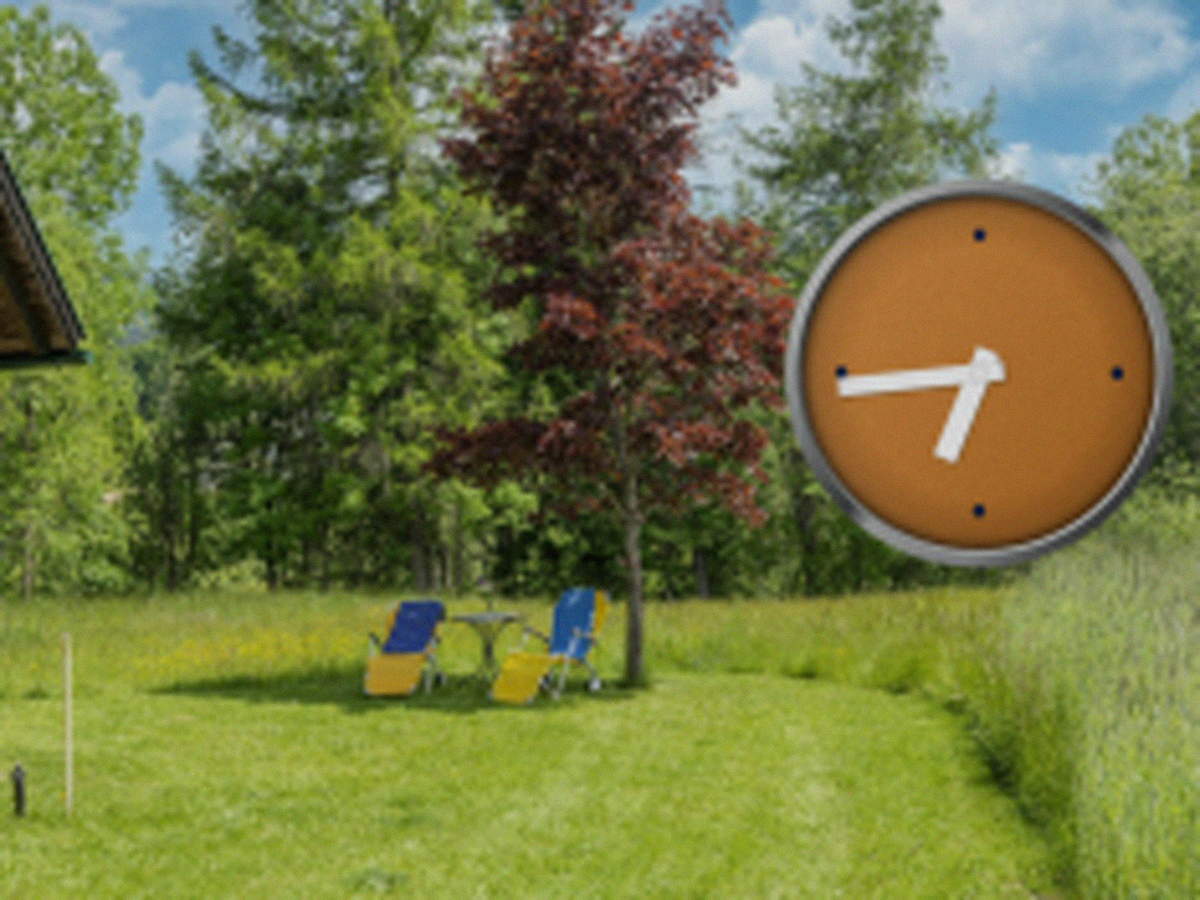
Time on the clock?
6:44
